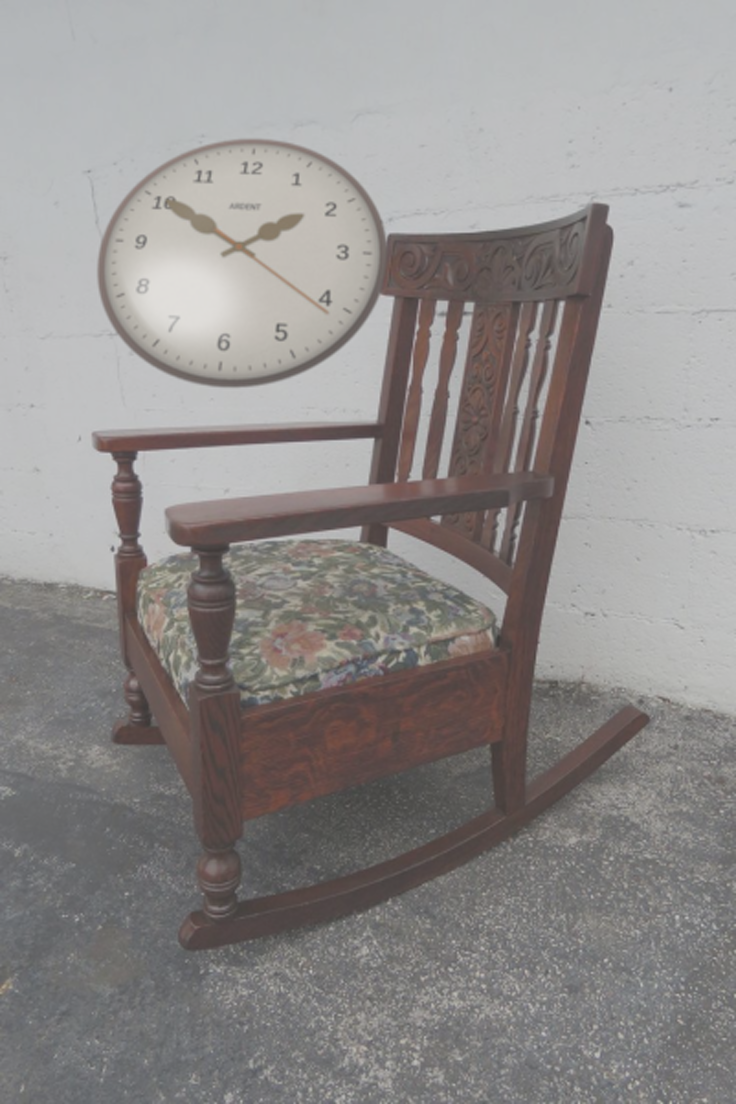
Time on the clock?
1:50:21
